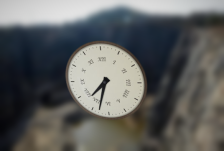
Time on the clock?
7:33
